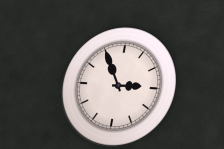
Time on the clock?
2:55
